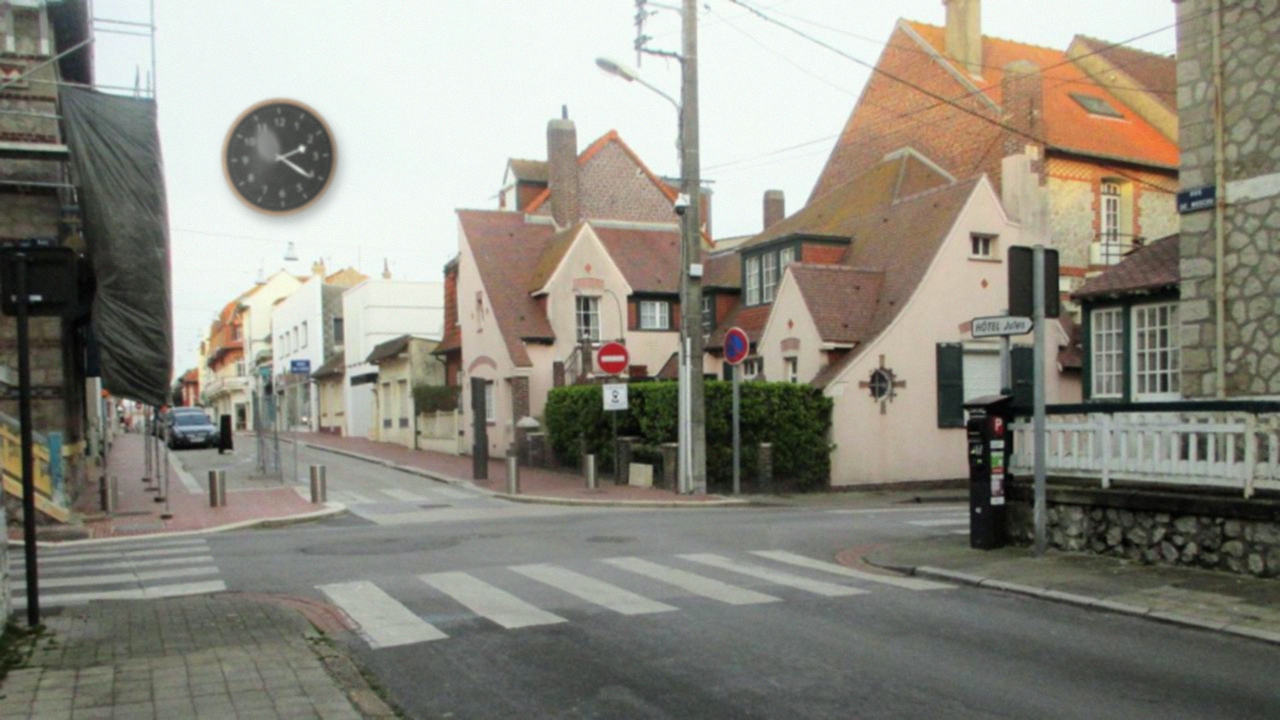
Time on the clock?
2:21
